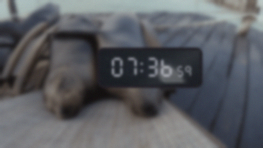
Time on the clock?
7:36
